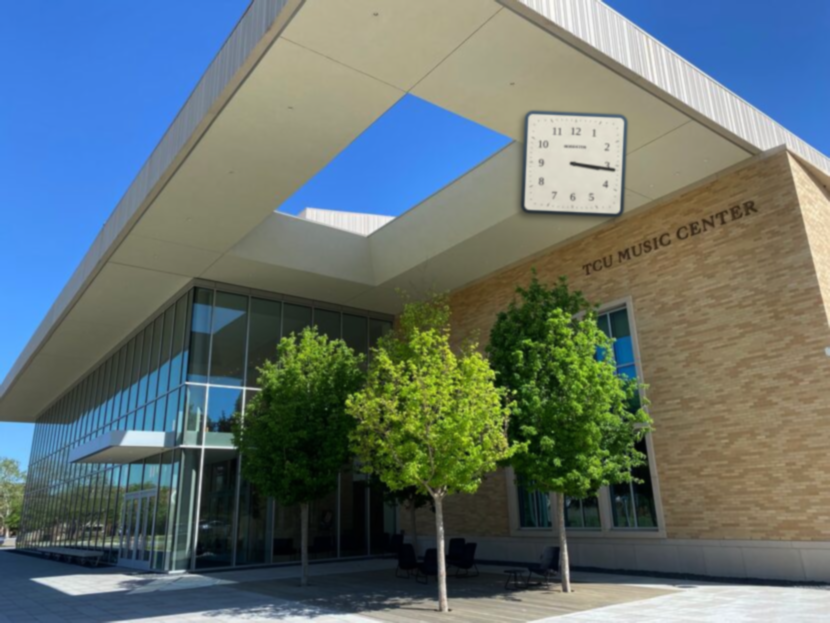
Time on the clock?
3:16
